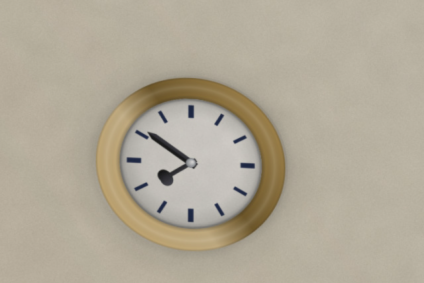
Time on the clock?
7:51
